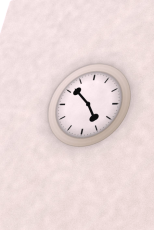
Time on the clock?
4:52
